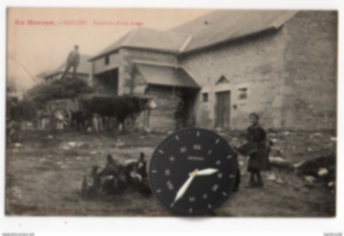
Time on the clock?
2:35
